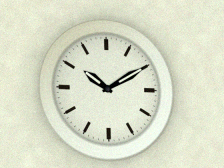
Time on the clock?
10:10
